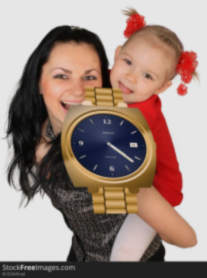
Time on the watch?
4:22
